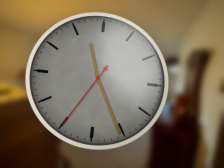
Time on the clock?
11:25:35
